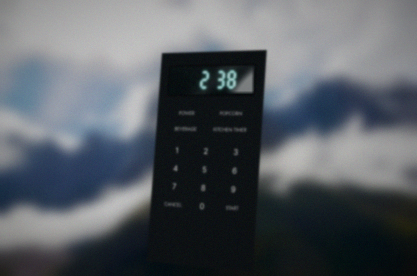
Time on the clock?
2:38
